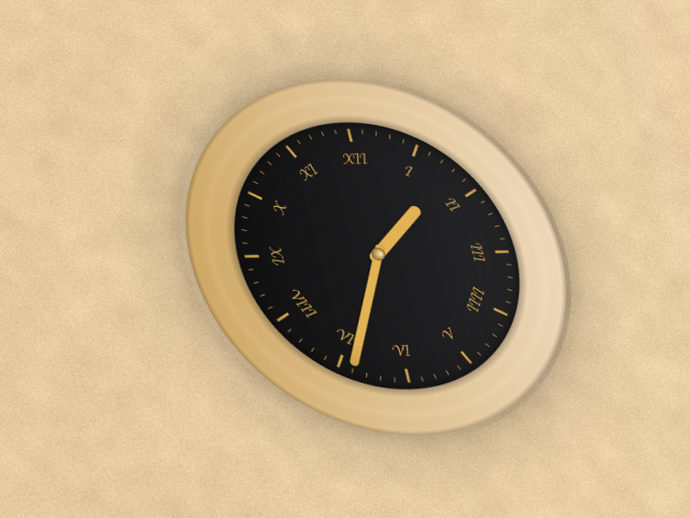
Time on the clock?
1:34
